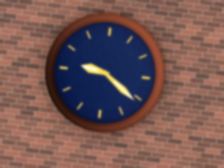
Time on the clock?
9:21
